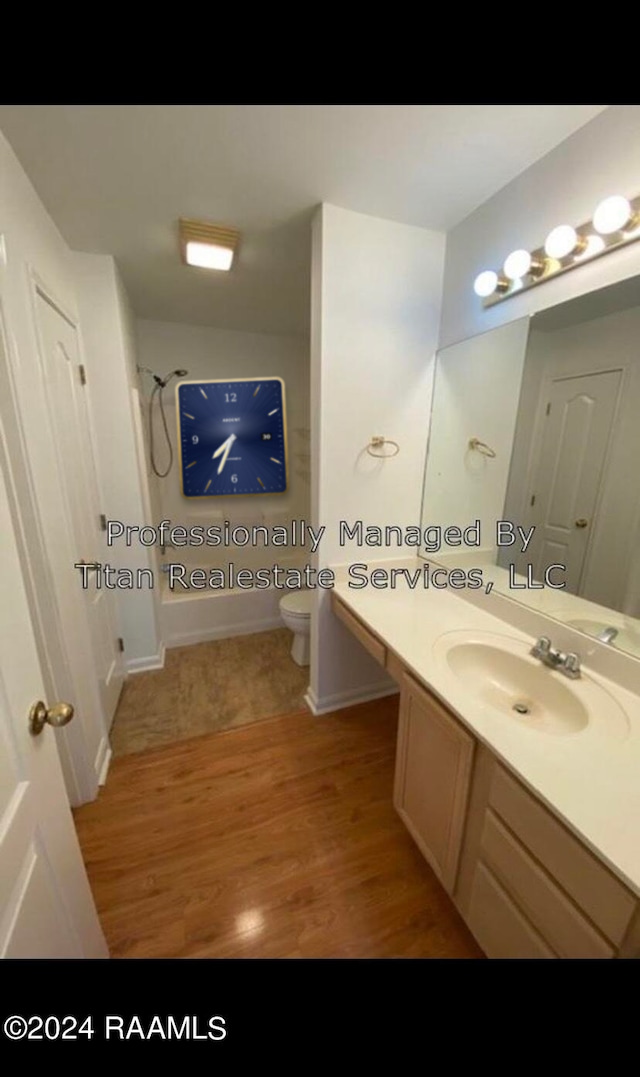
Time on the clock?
7:34
